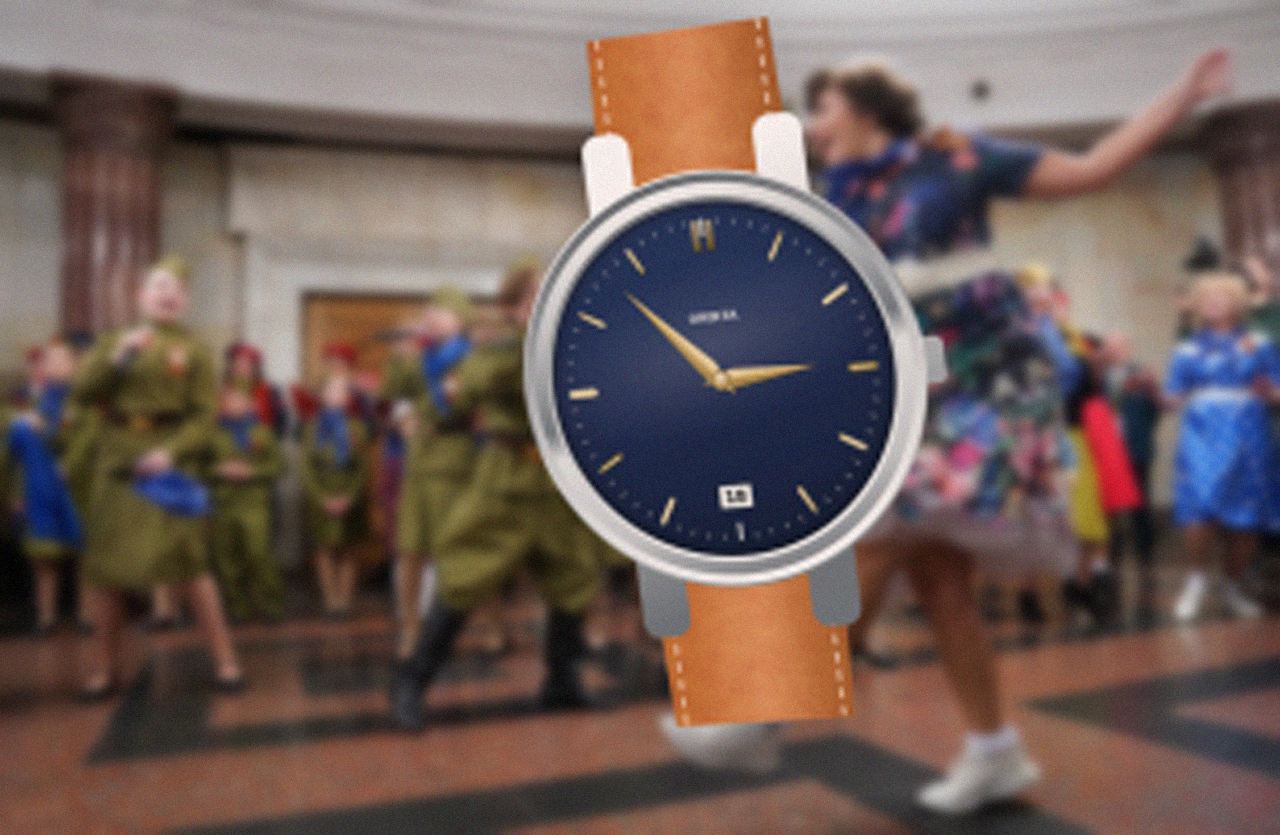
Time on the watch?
2:53
